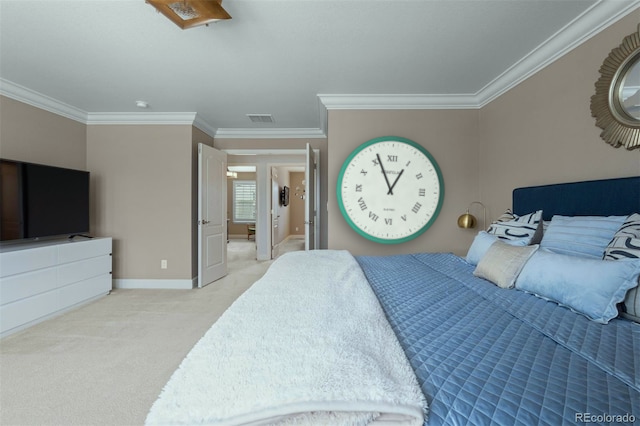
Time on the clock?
12:56
